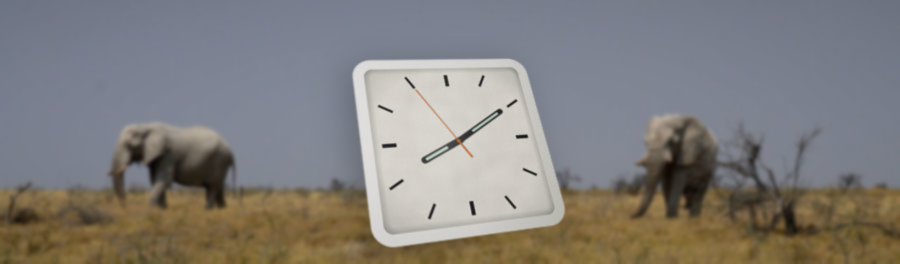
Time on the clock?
8:09:55
